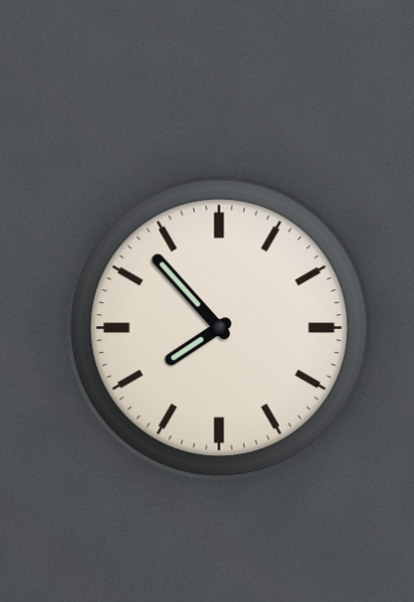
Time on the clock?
7:53
